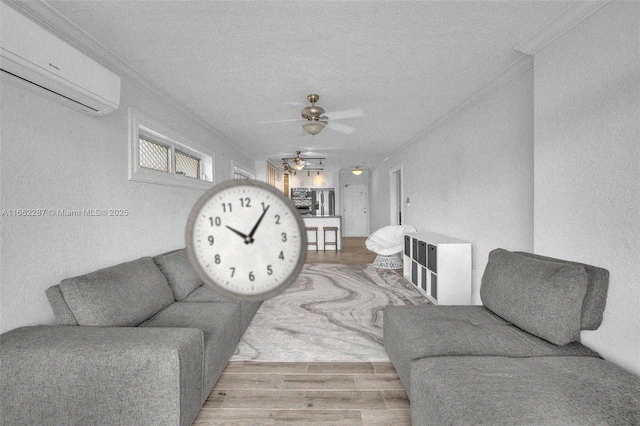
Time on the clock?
10:06
